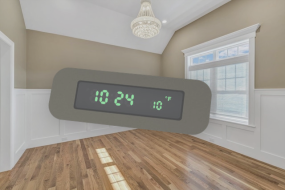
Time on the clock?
10:24
